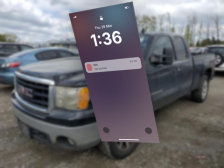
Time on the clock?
1:36
